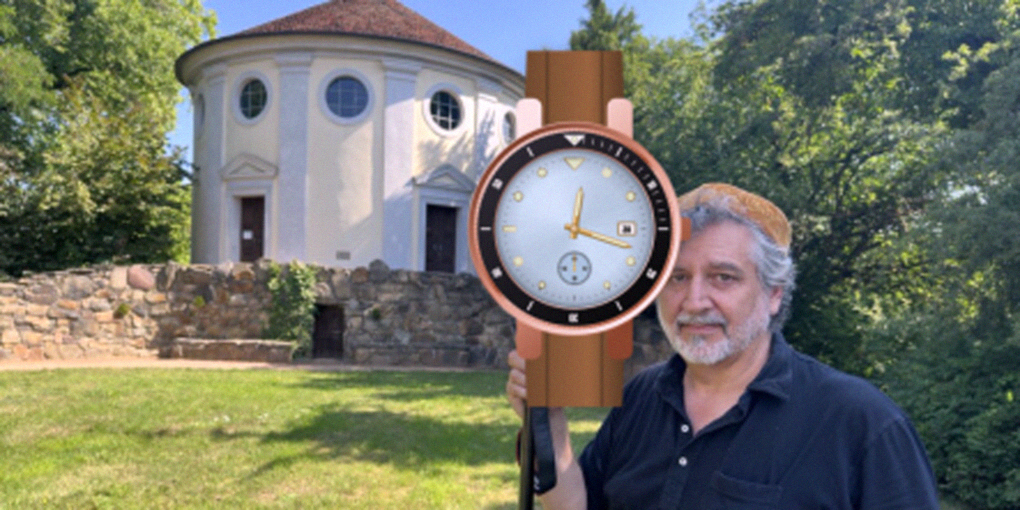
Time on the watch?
12:18
